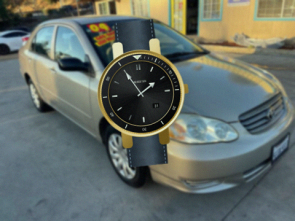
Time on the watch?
1:55
